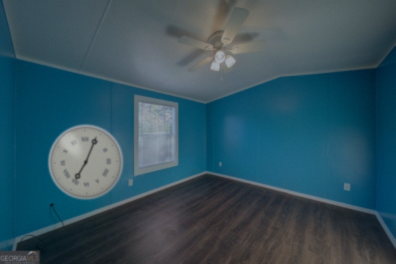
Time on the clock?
7:04
